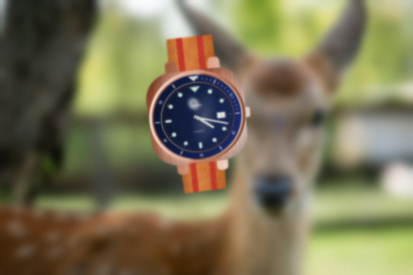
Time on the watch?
4:18
